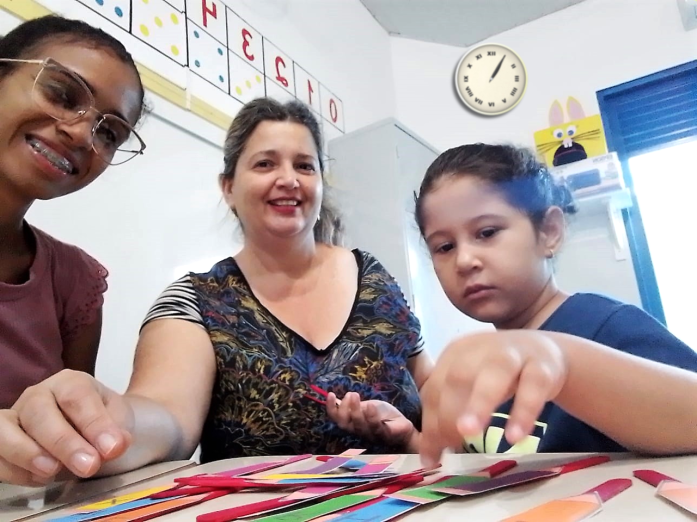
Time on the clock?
1:05
